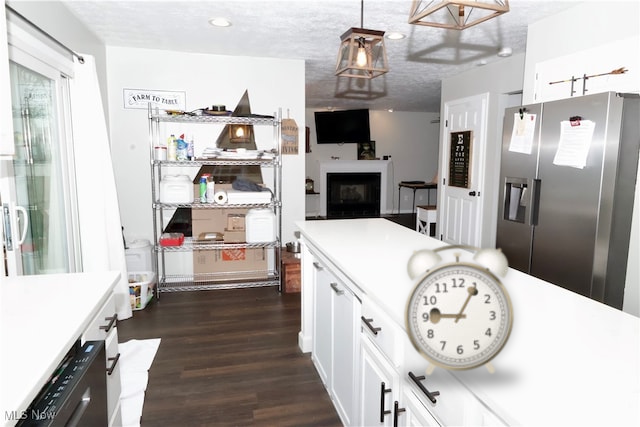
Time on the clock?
9:05
